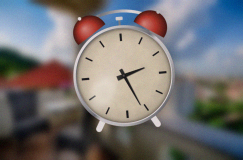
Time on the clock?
2:26
